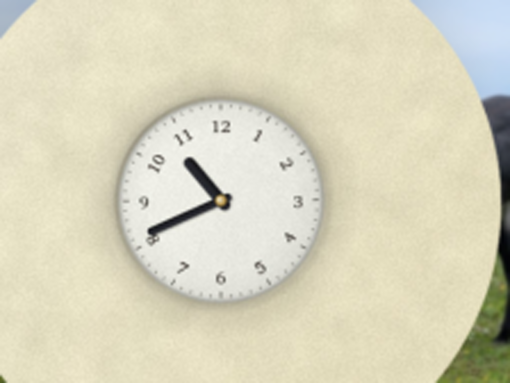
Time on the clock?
10:41
